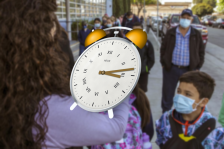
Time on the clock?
3:13
